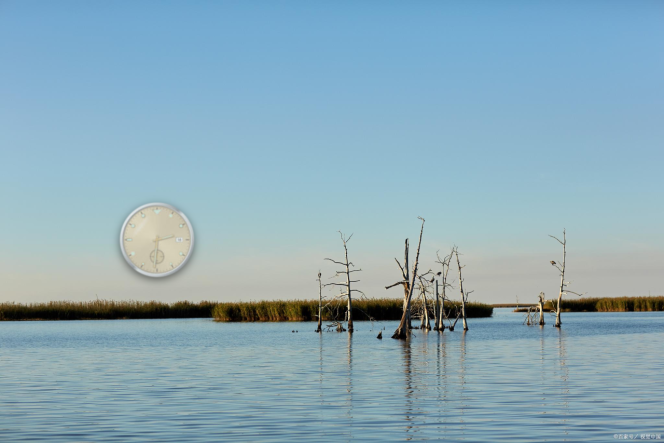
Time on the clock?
2:31
